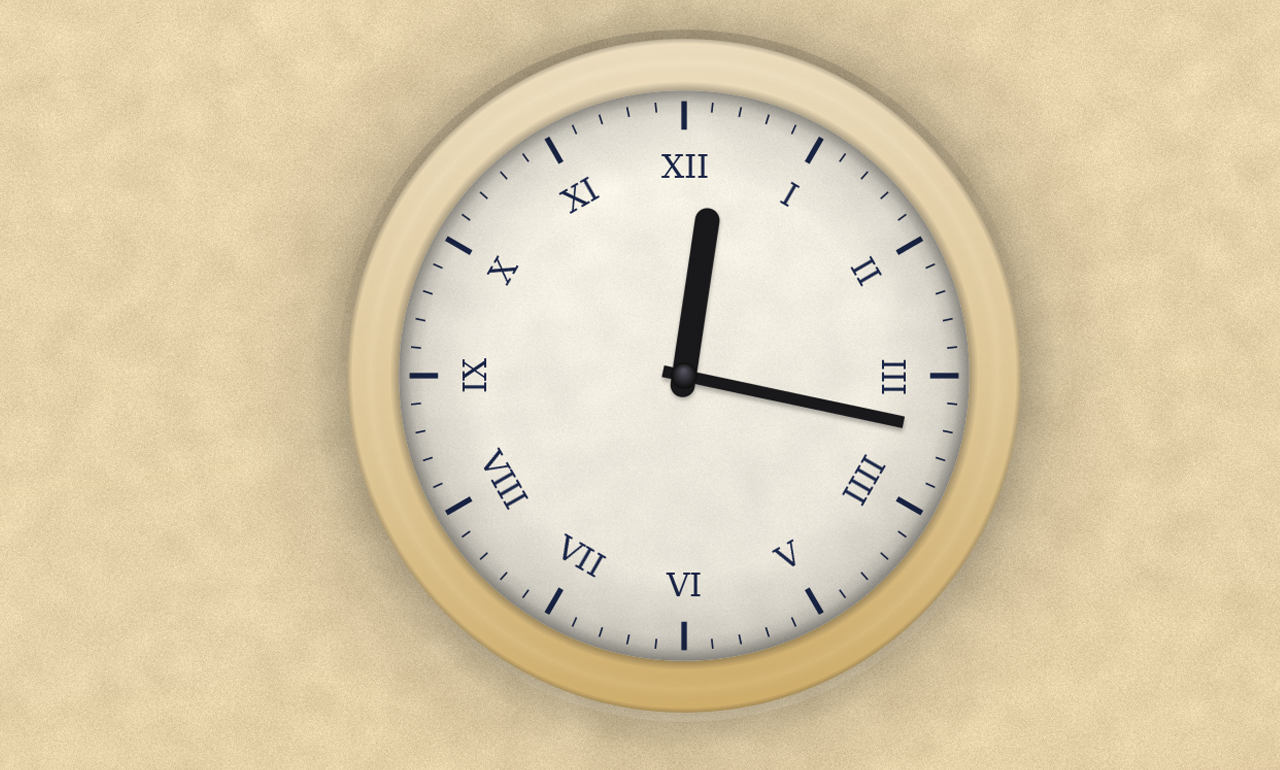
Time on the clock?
12:17
